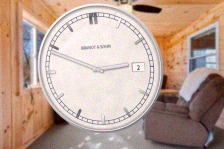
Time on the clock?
2:49
